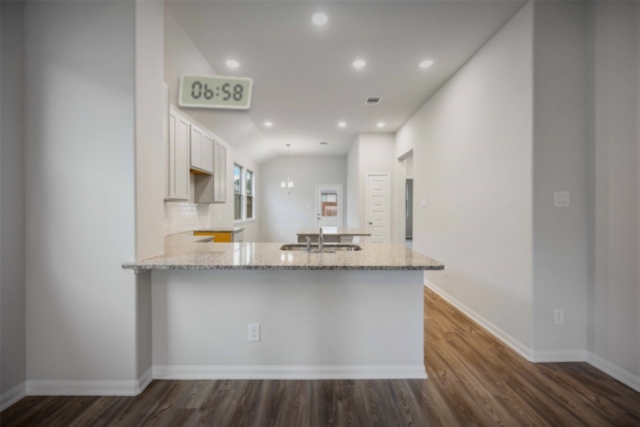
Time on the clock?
6:58
